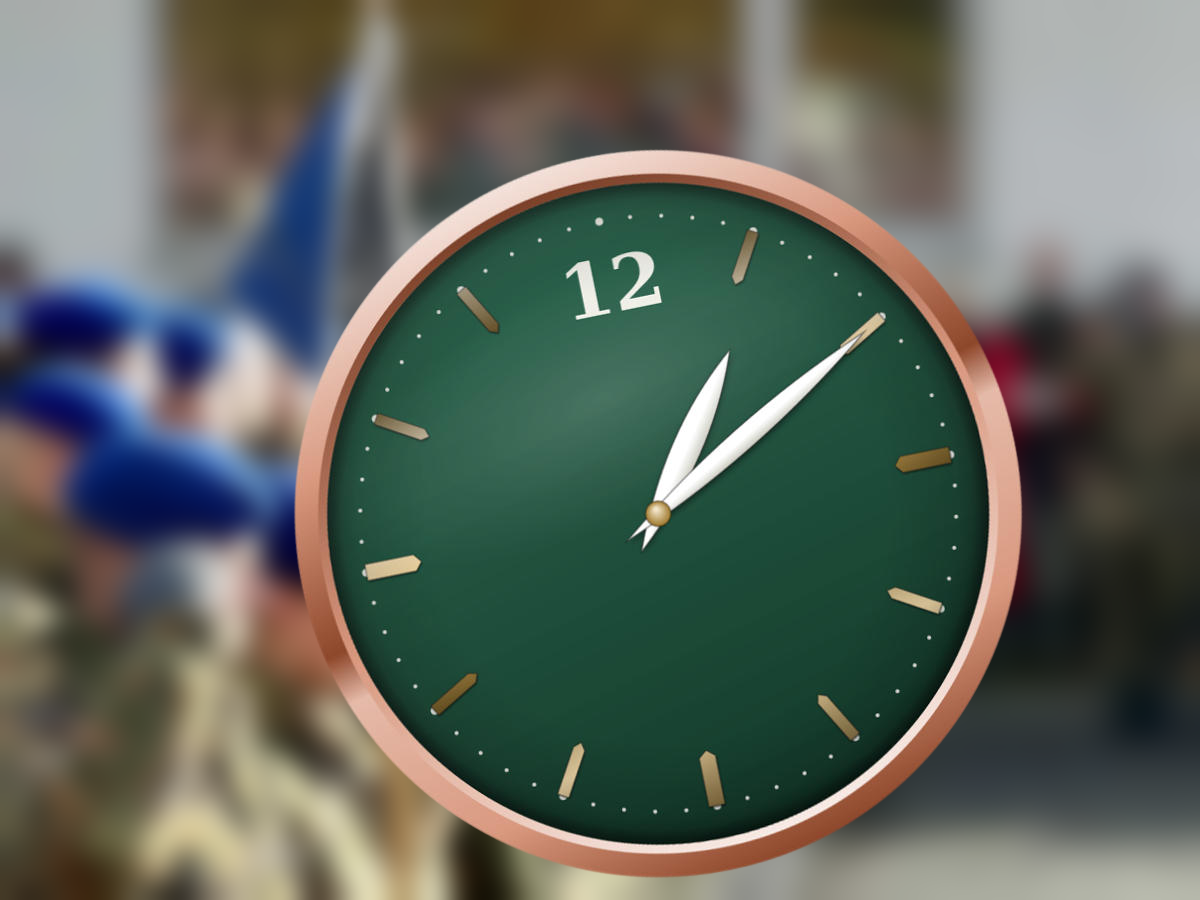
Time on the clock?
1:10
